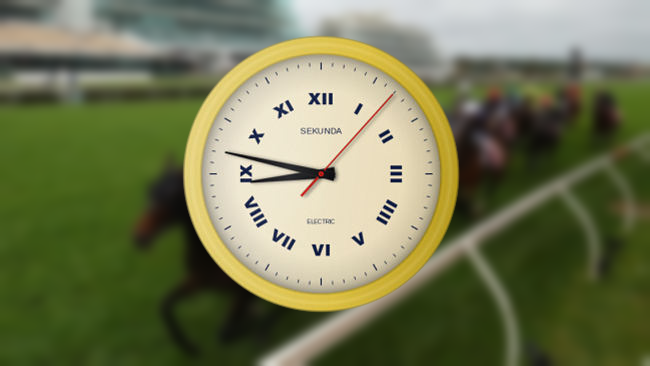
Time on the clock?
8:47:07
